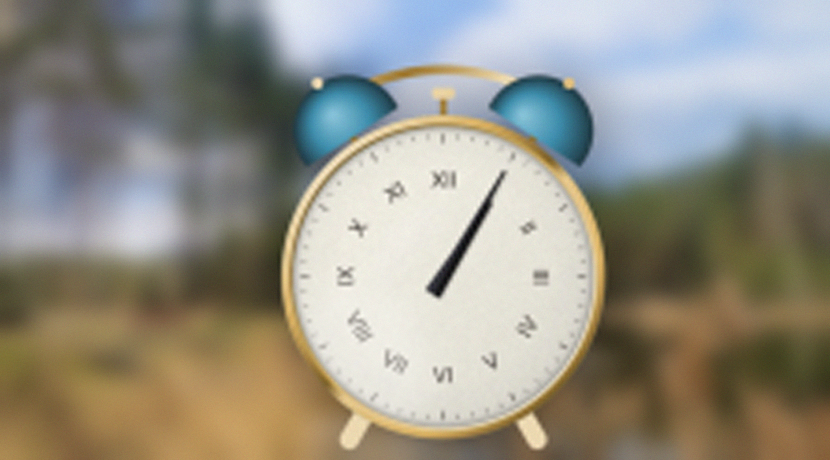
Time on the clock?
1:05
